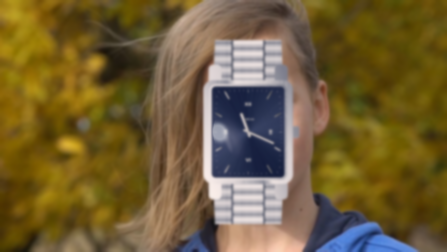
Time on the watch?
11:19
